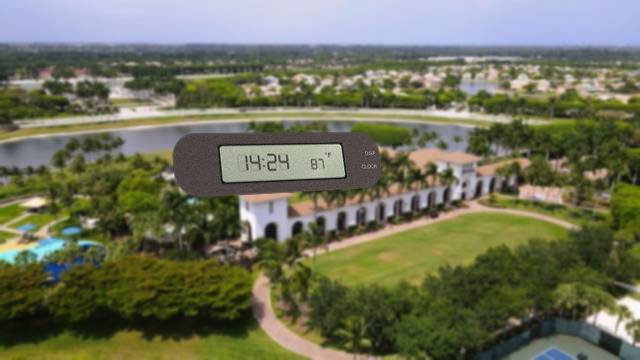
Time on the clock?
14:24
